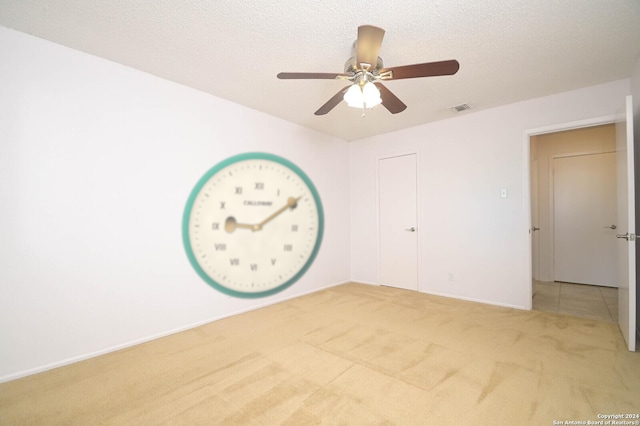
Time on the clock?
9:09
